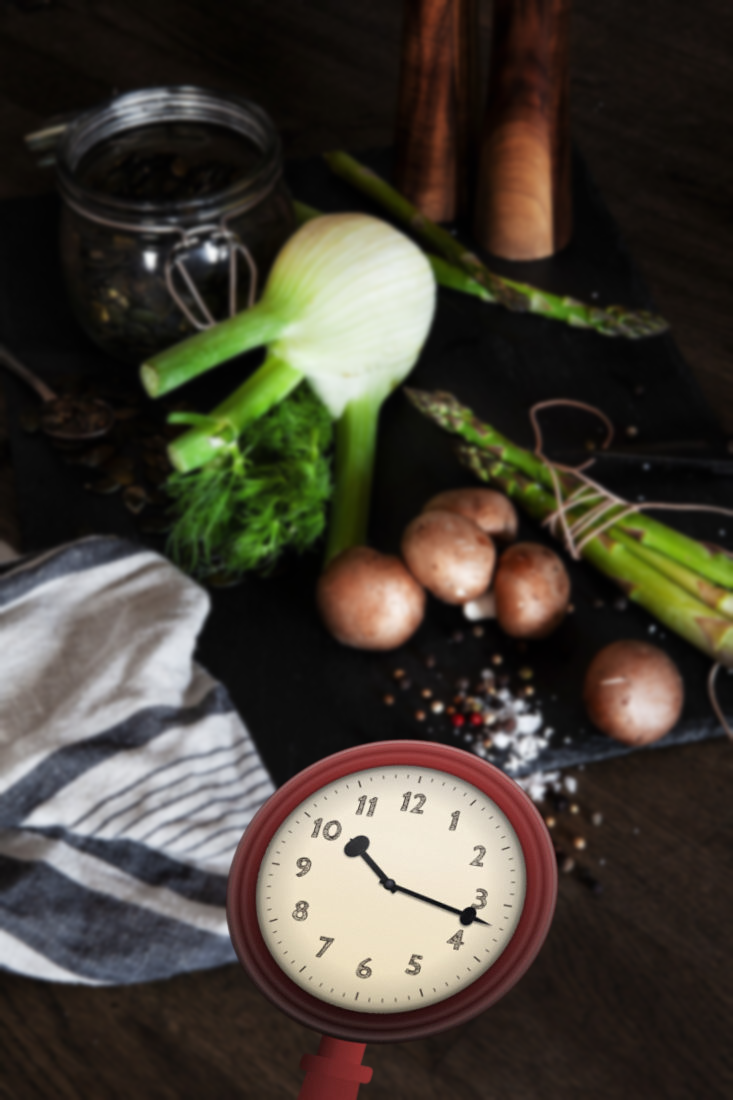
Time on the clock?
10:17
